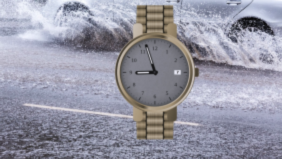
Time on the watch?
8:57
